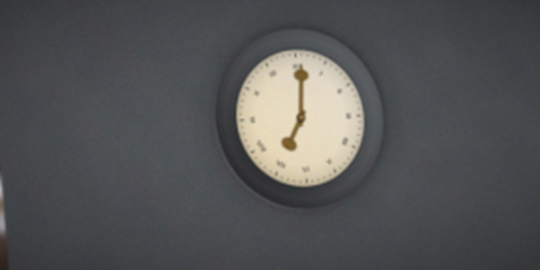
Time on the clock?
7:01
